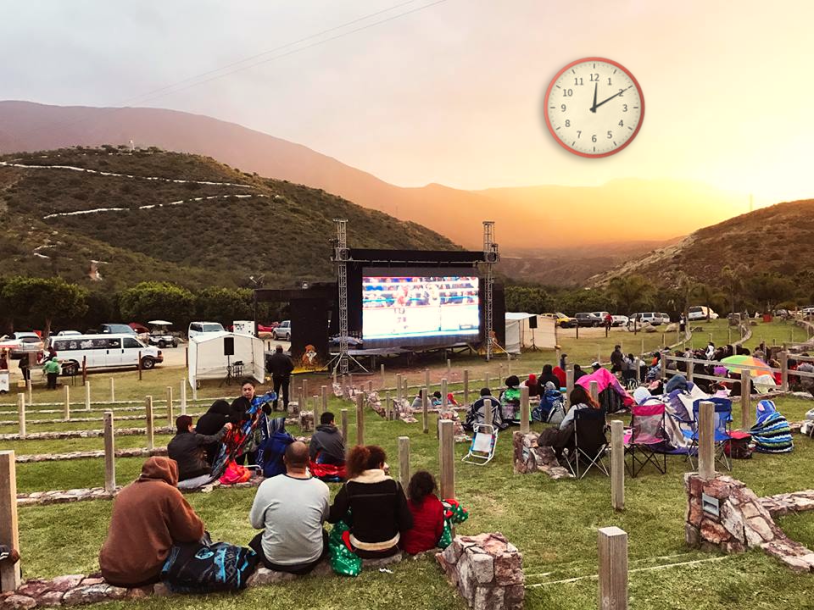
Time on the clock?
12:10
